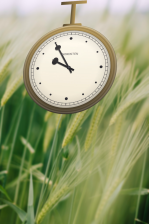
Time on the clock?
9:55
